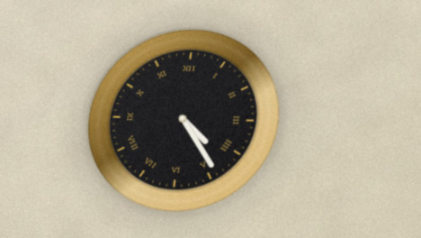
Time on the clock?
4:24
